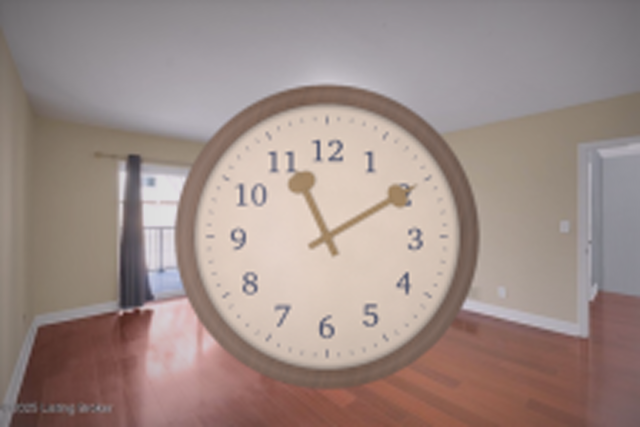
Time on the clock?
11:10
